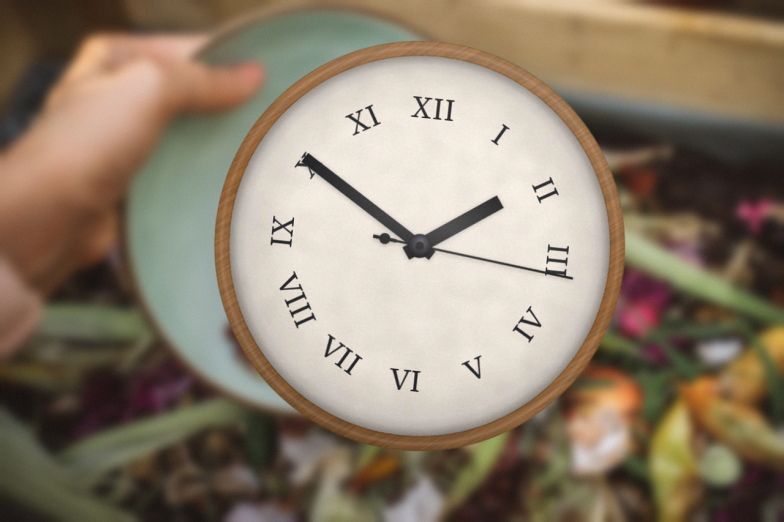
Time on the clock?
1:50:16
